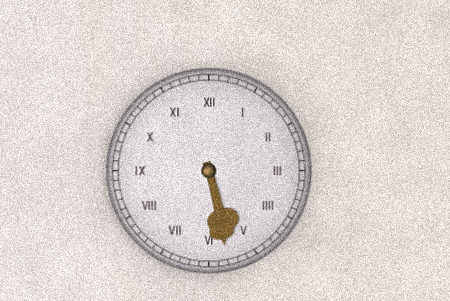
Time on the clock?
5:28
